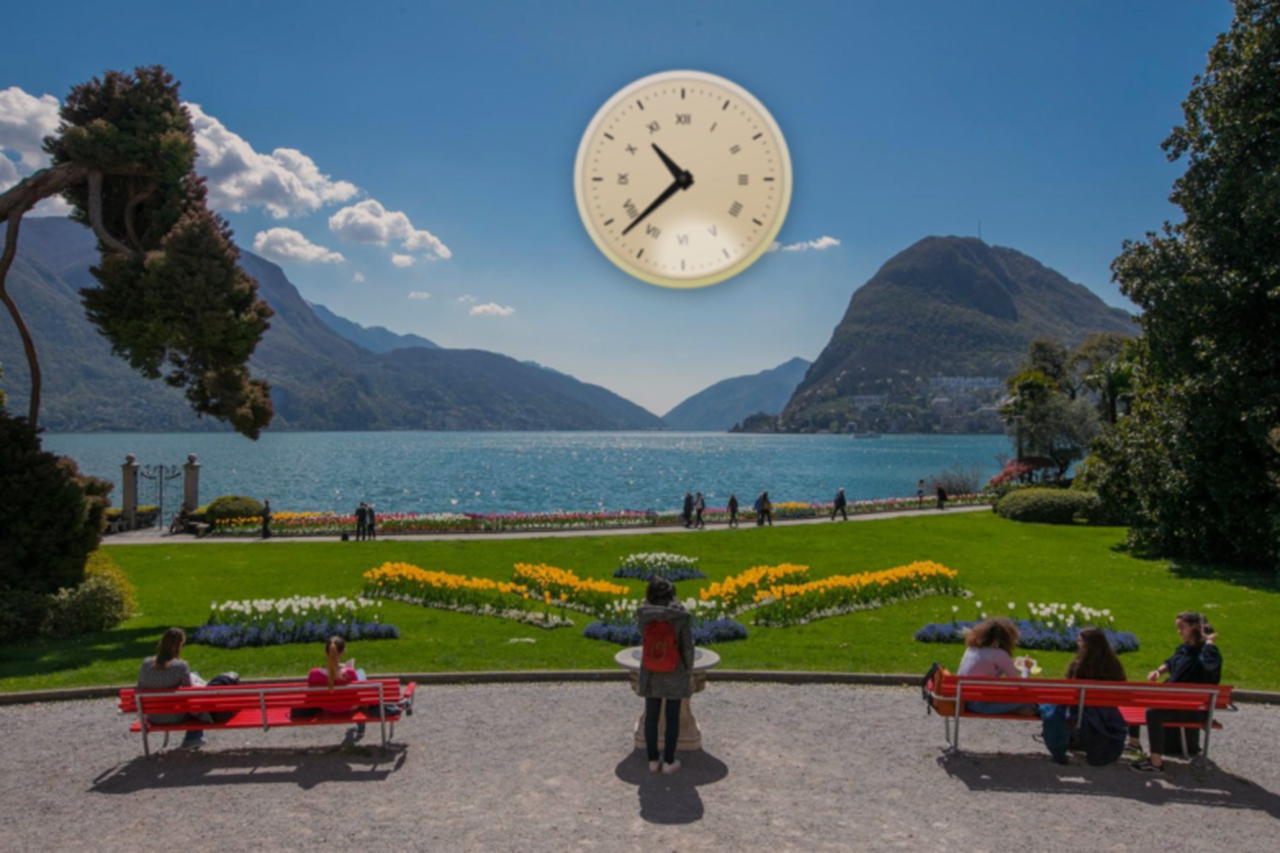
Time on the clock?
10:38
